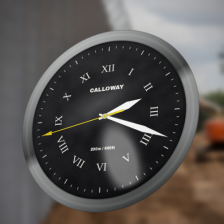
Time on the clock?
2:18:43
